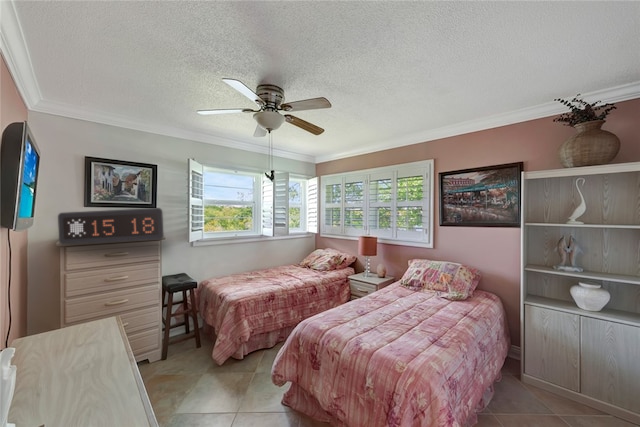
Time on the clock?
15:18
